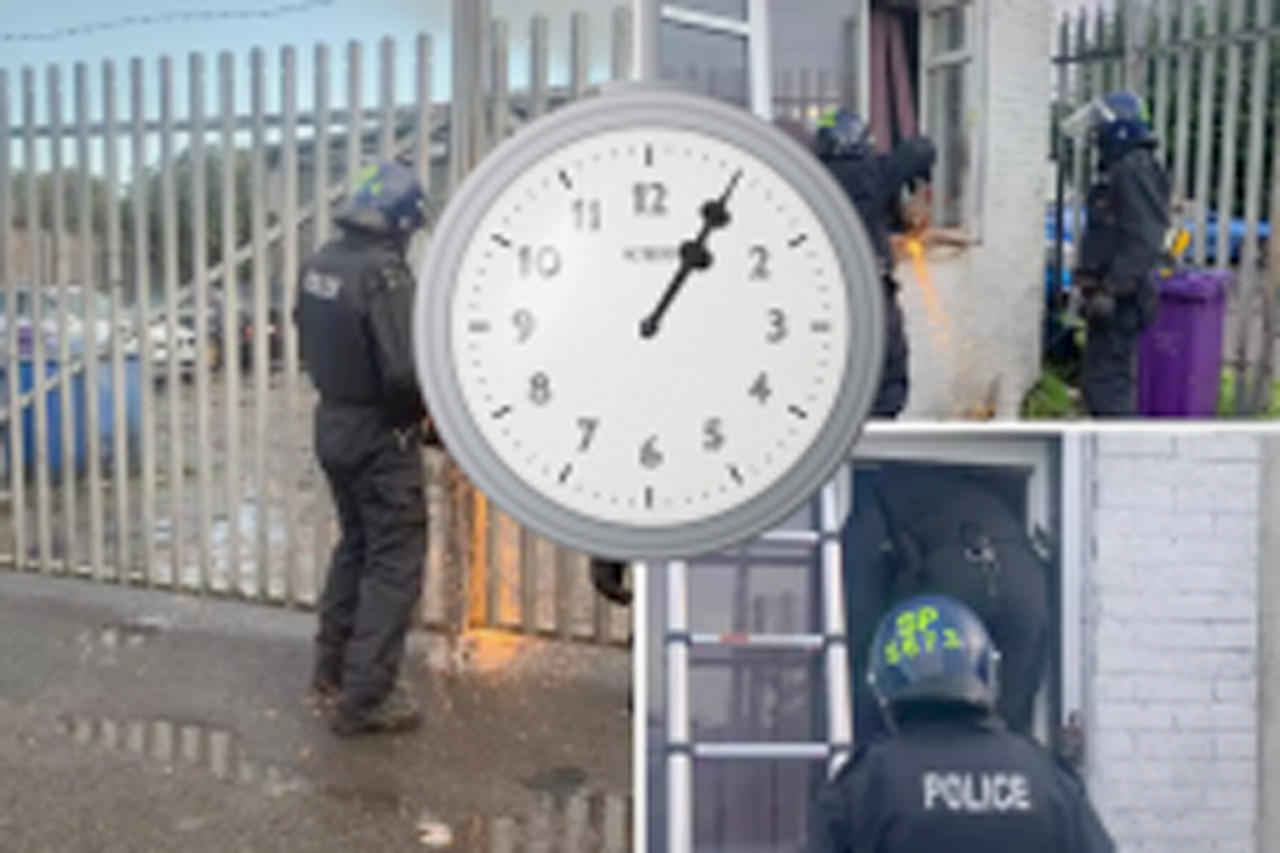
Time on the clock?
1:05
